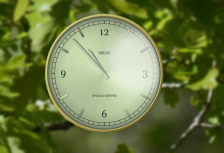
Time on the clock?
10:53
